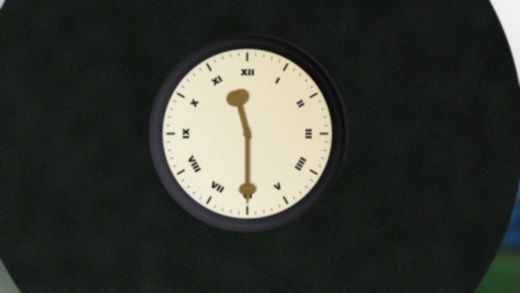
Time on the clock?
11:30
